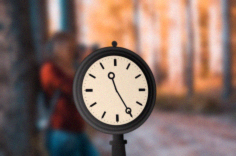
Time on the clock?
11:25
